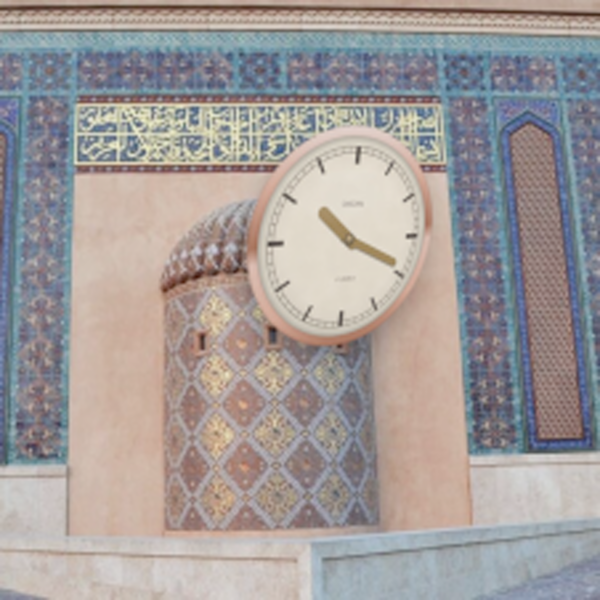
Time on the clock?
10:19
